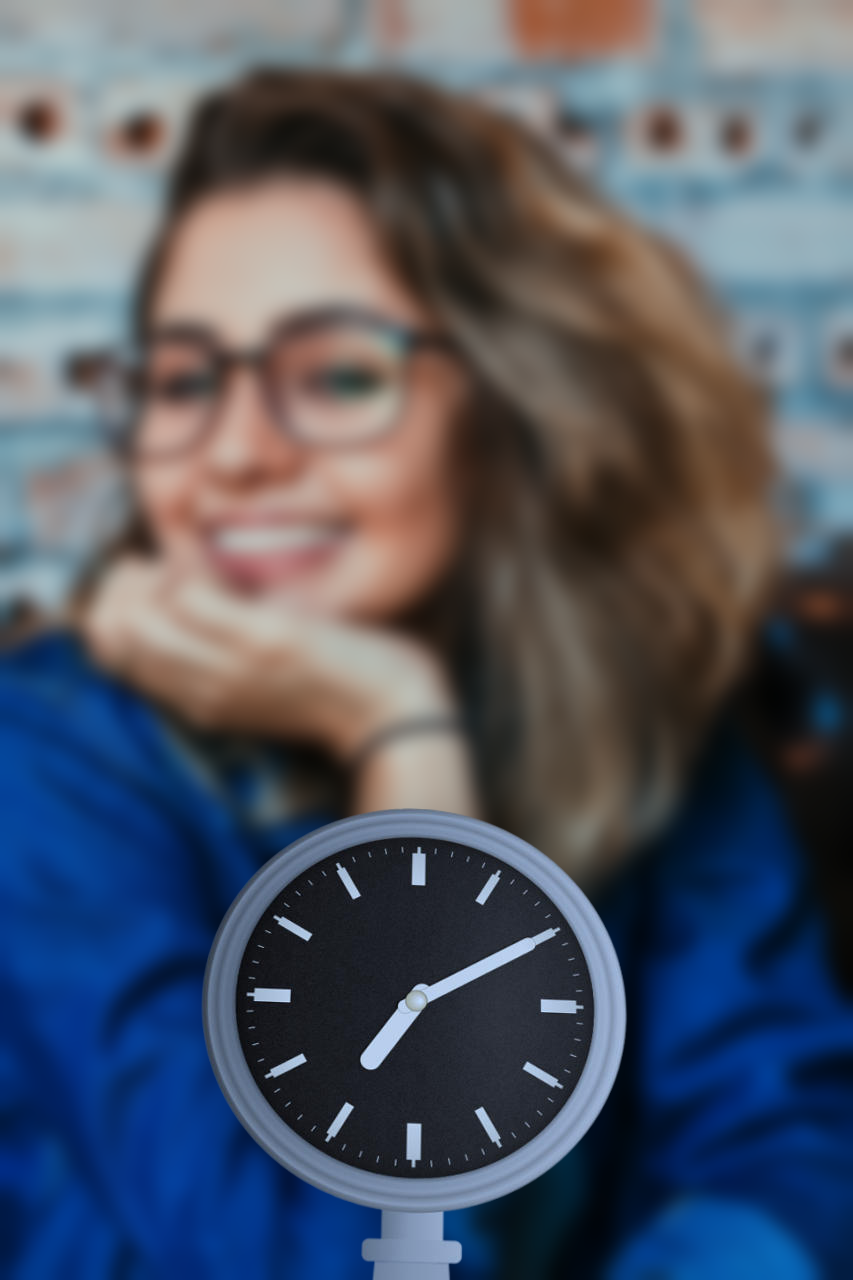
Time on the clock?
7:10
